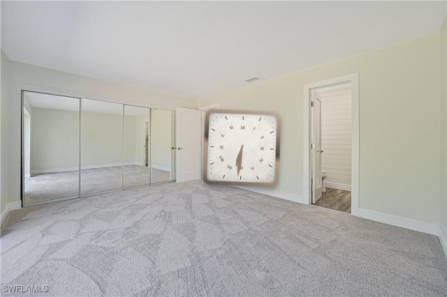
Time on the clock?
6:31
